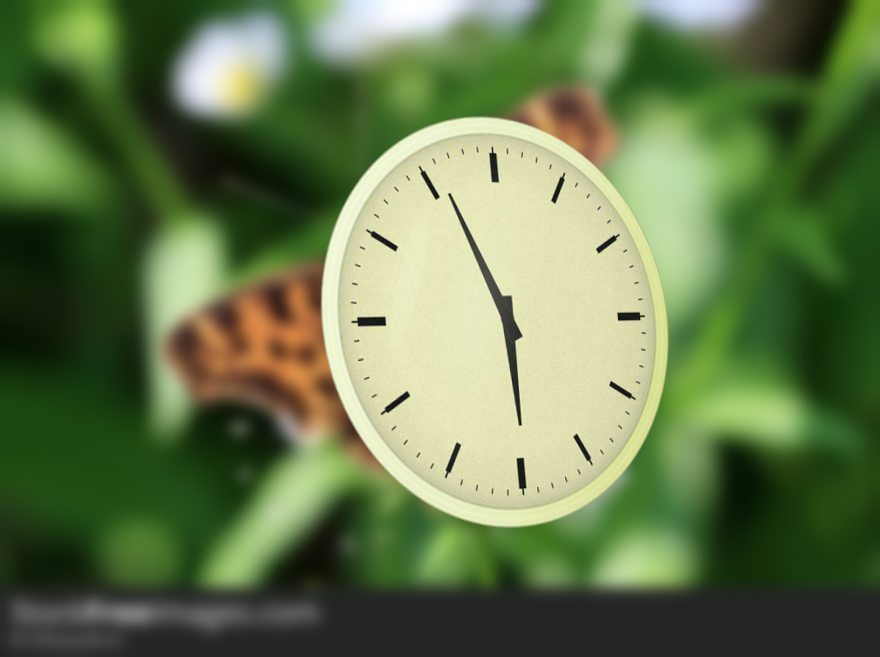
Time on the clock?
5:56
